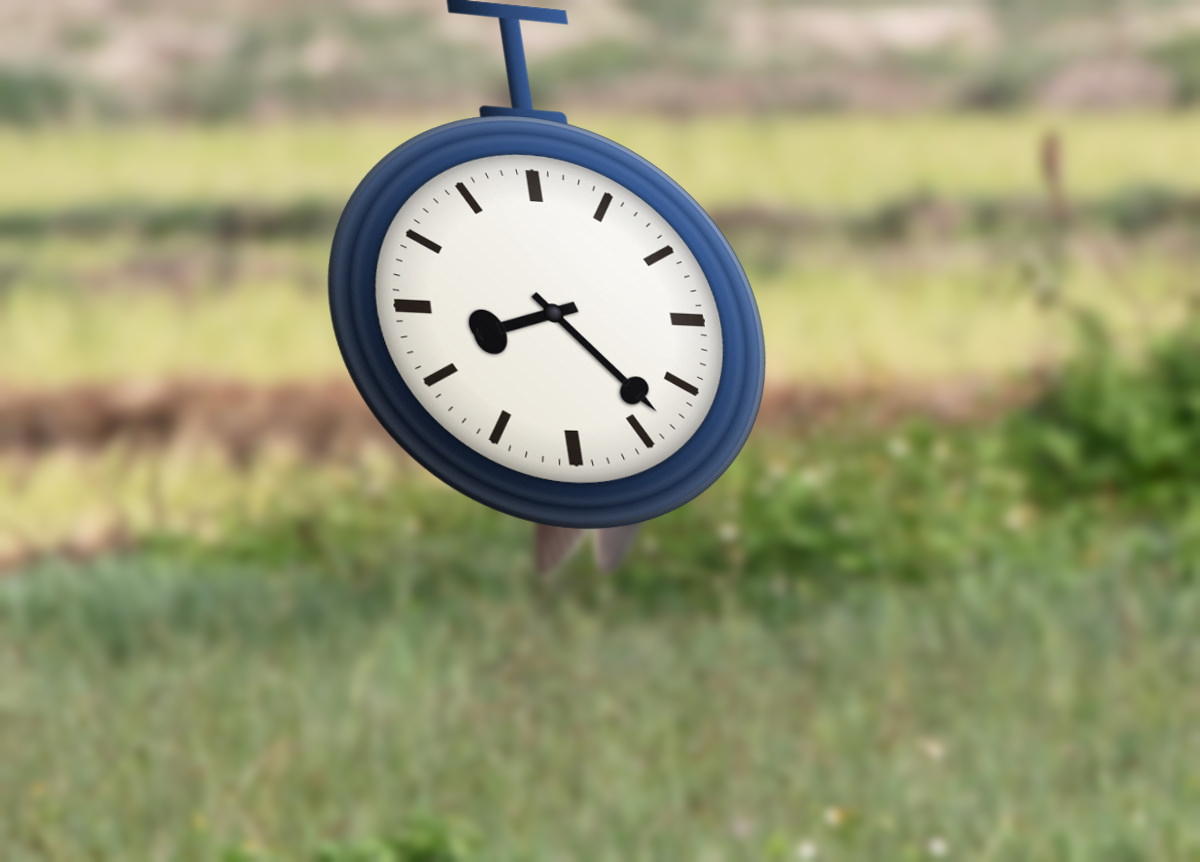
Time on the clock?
8:23
